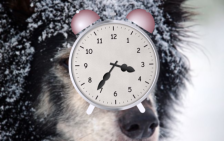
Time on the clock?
3:36
